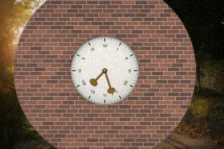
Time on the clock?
7:27
